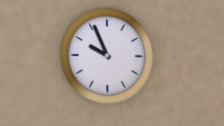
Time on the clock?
9:56
